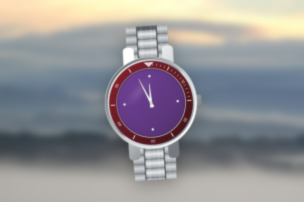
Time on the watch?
11:56
